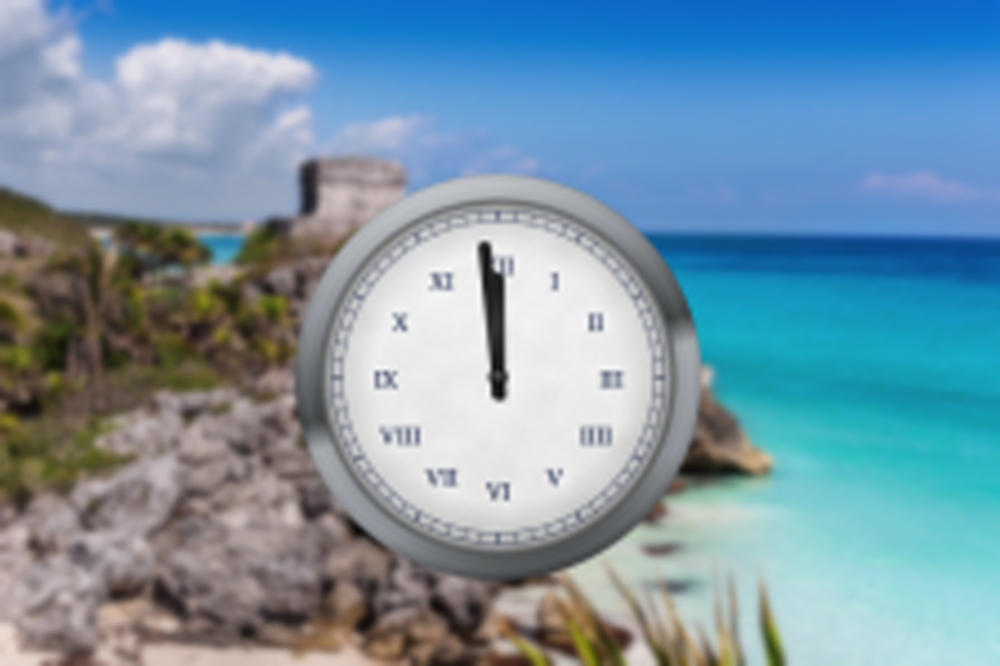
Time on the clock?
11:59
